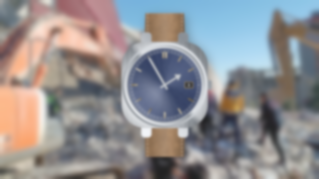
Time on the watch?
1:55
